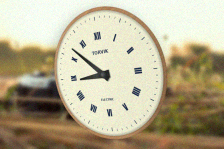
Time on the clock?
8:52
